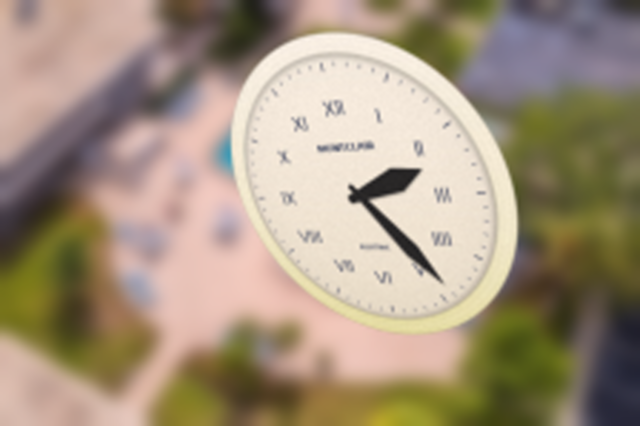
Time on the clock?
2:24
